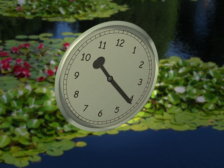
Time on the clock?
10:21
